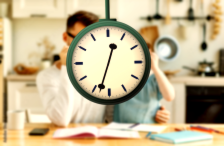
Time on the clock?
12:33
